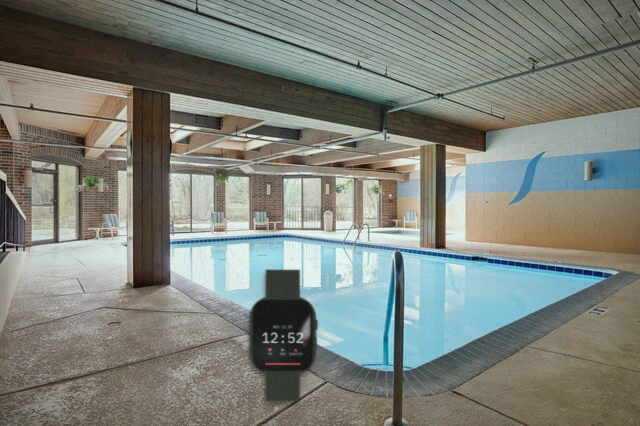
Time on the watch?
12:52
